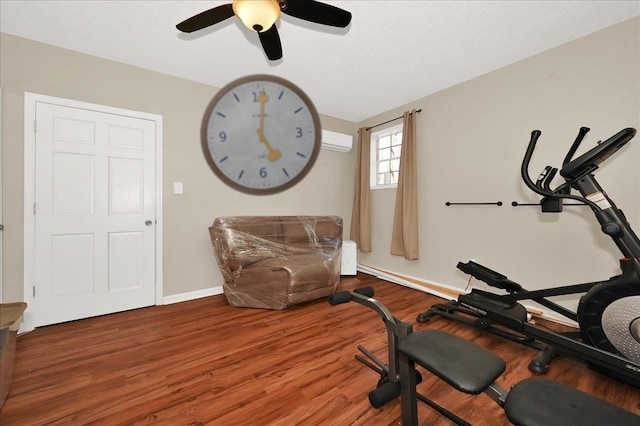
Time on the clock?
5:01
